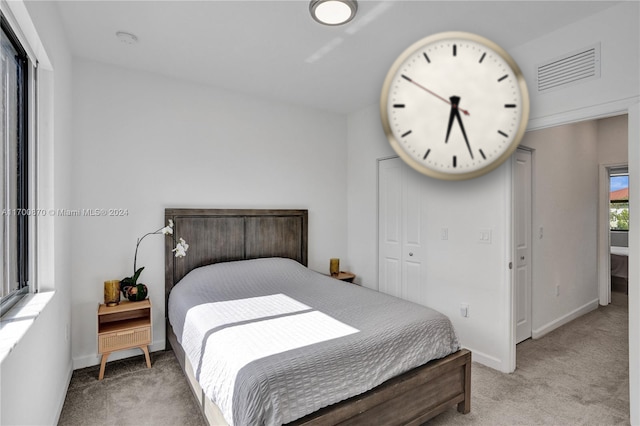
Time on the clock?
6:26:50
